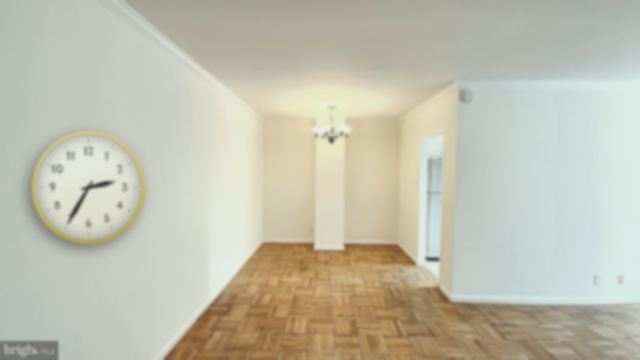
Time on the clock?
2:35
